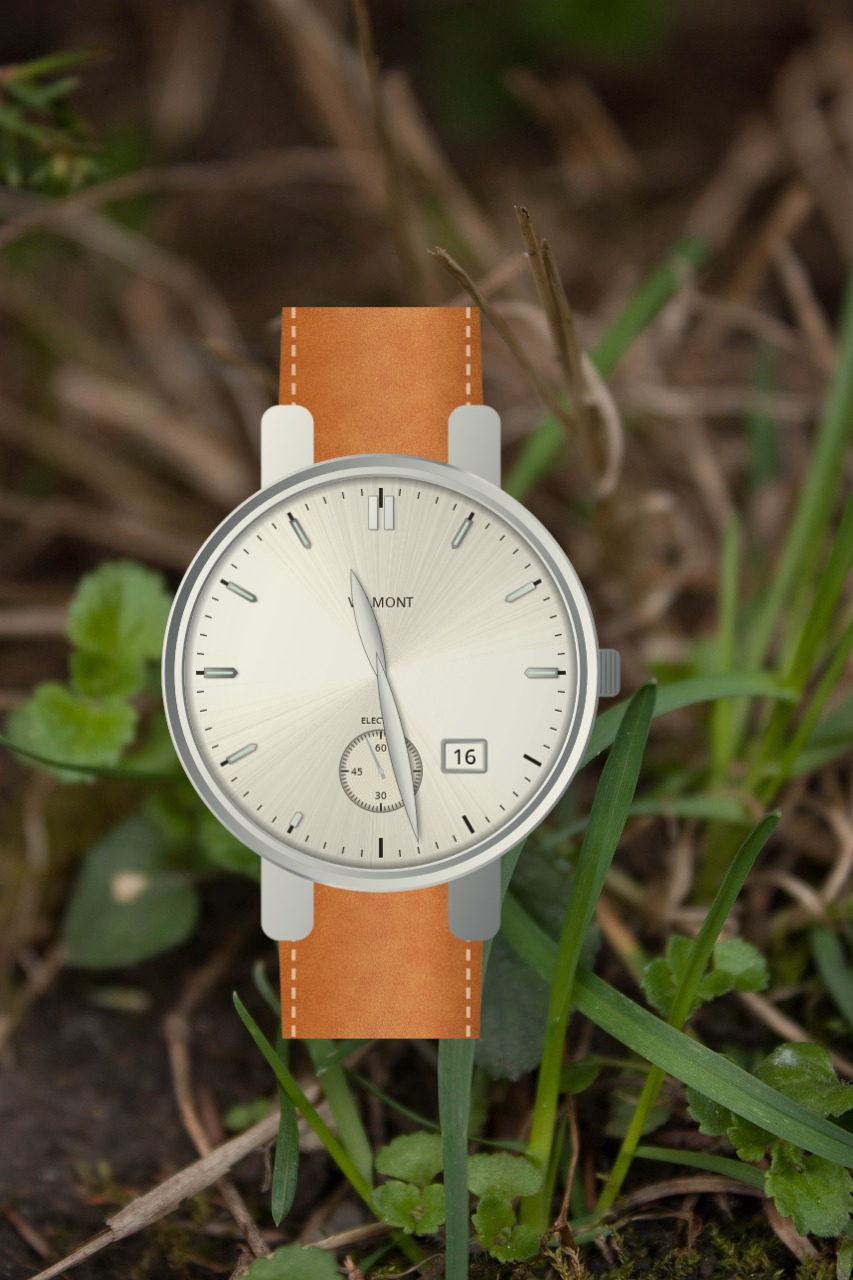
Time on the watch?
11:27:56
